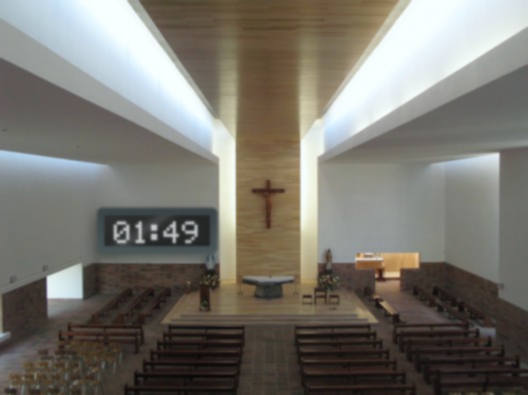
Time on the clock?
1:49
